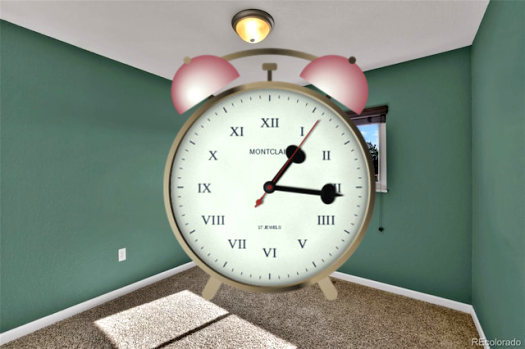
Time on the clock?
1:16:06
